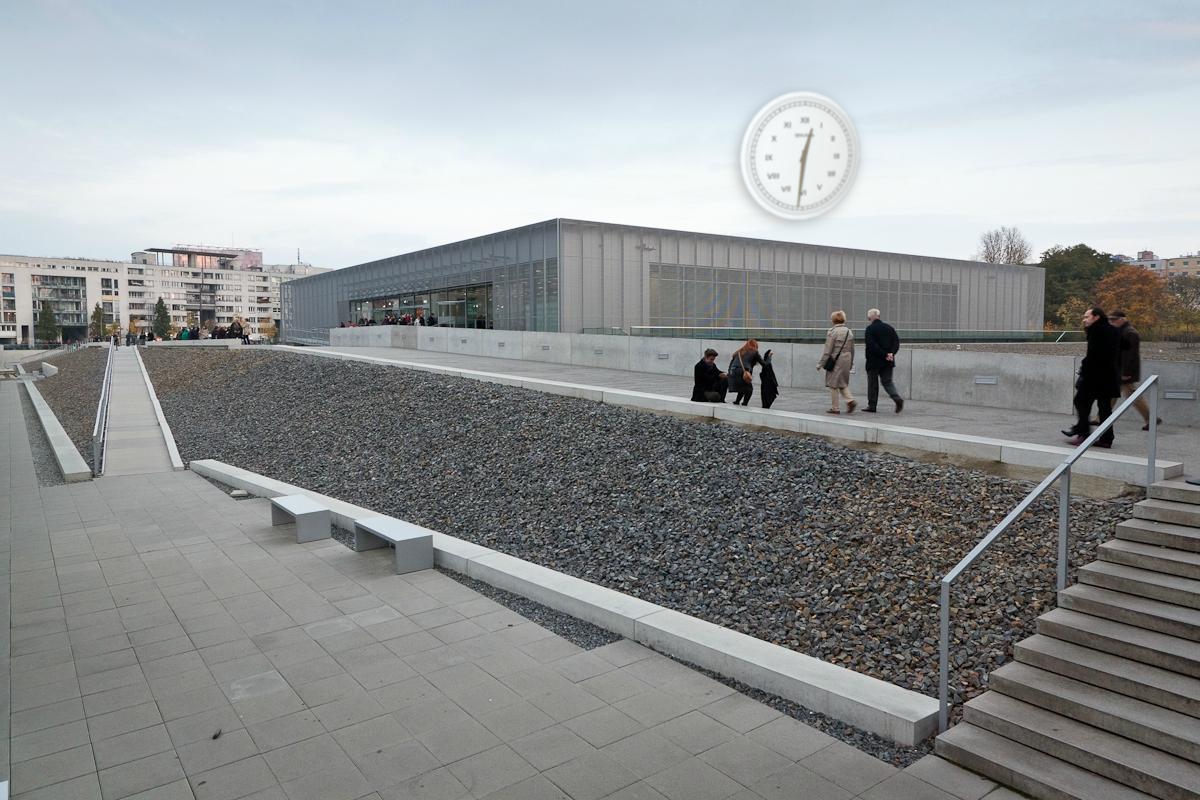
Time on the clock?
12:31
